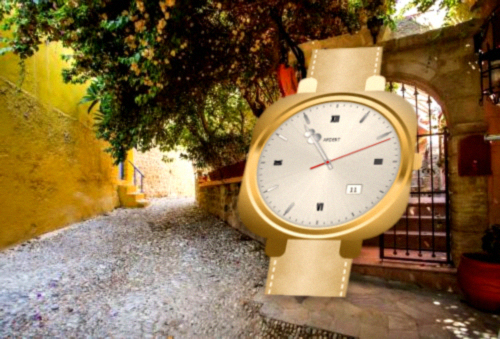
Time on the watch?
10:54:11
